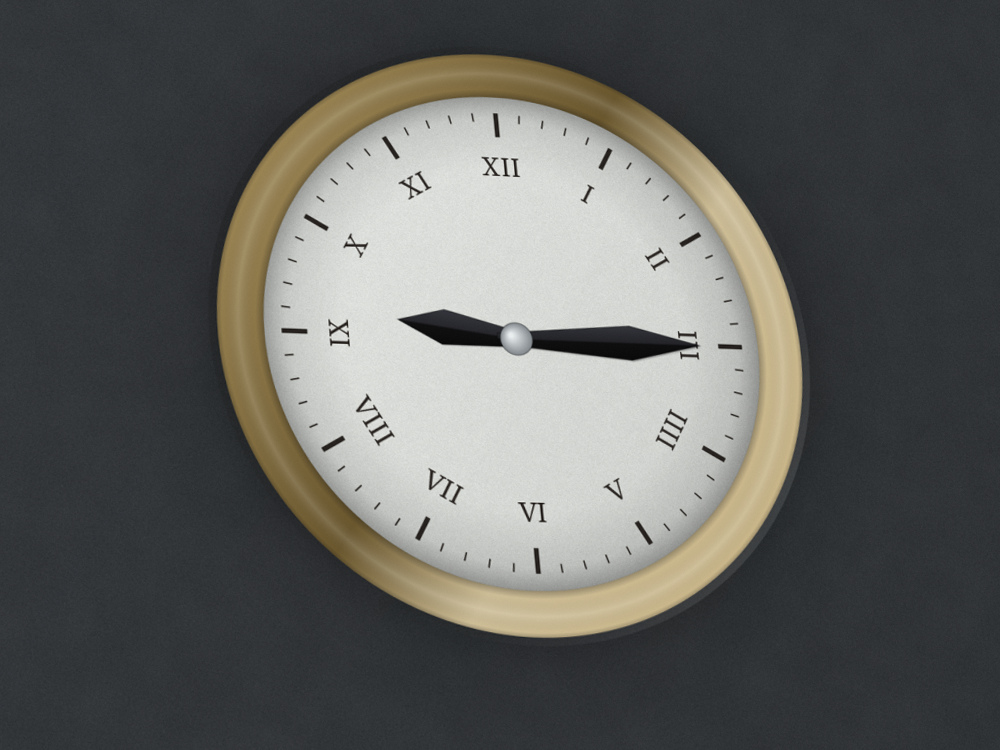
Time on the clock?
9:15
